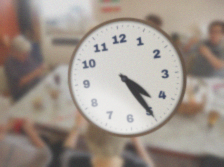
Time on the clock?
4:25
